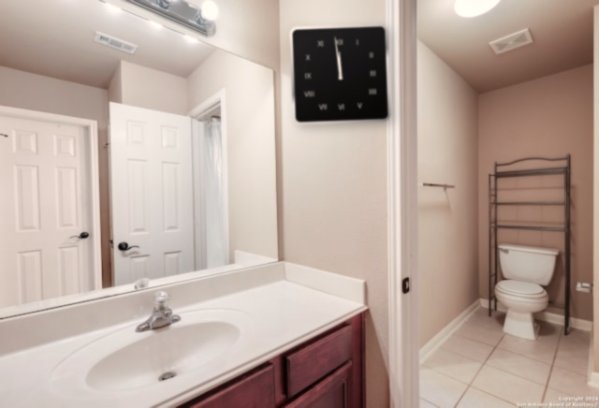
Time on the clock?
11:59
